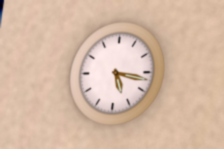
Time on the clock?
5:17
